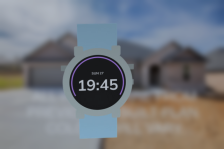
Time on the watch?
19:45
